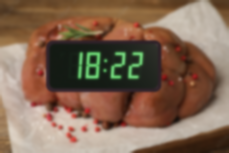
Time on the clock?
18:22
